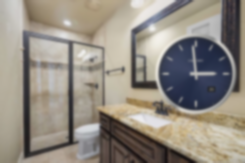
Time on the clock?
2:59
